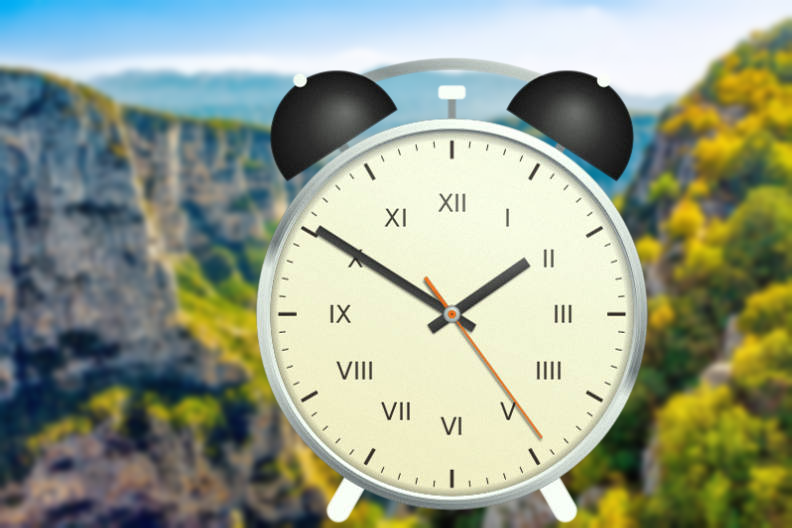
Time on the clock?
1:50:24
